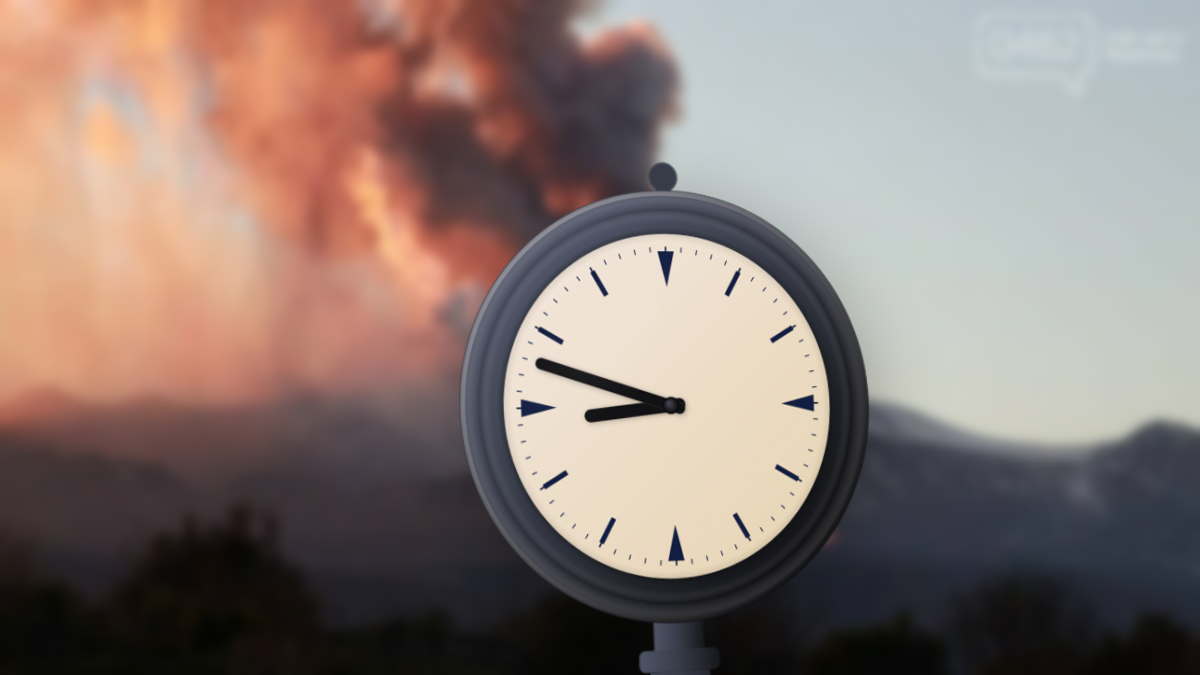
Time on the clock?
8:48
